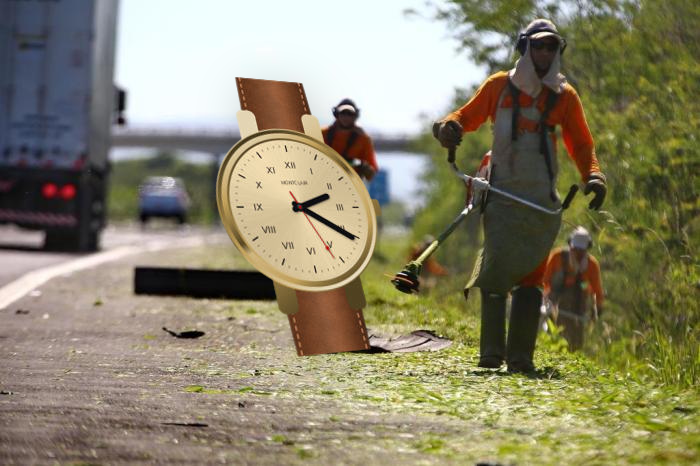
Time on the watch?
2:20:26
